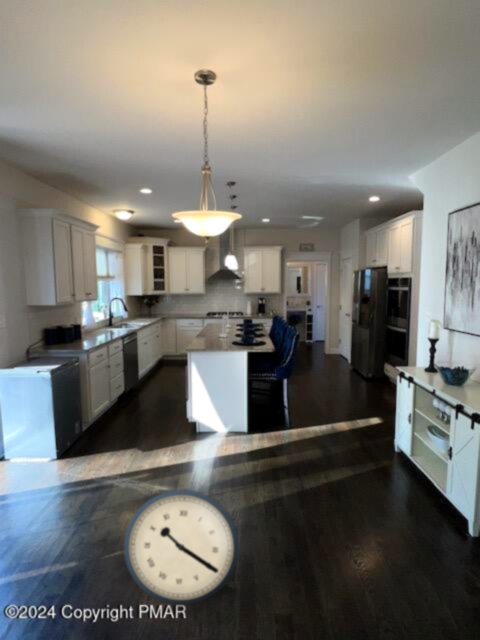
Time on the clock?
10:20
